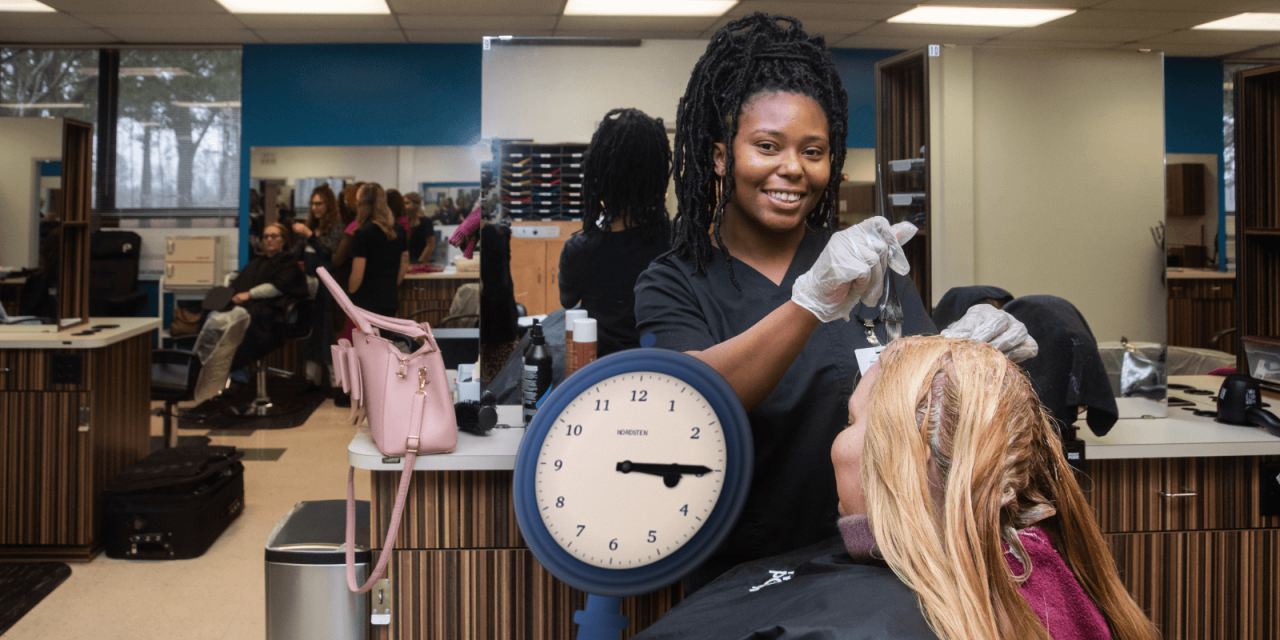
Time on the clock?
3:15
